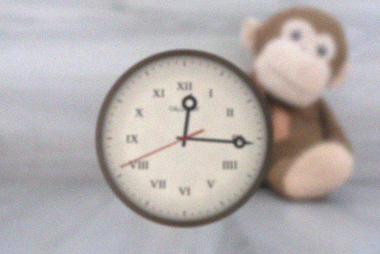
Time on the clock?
12:15:41
